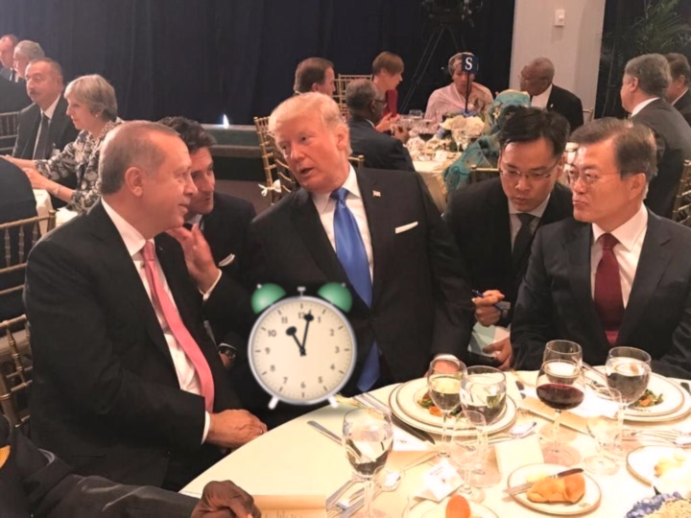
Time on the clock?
11:02
